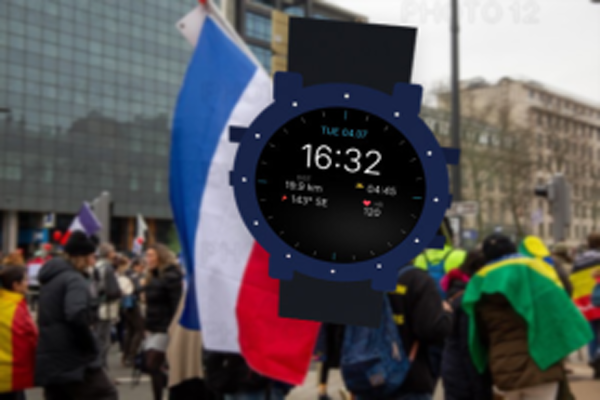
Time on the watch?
16:32
